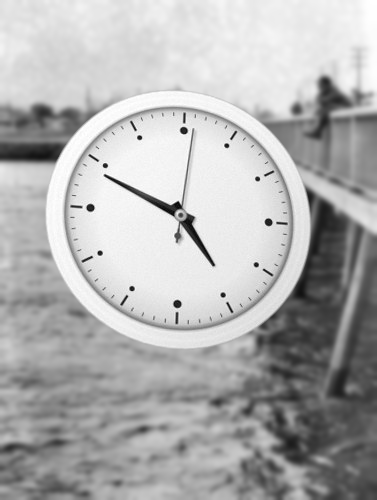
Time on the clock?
4:49:01
